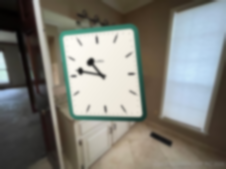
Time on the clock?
10:47
